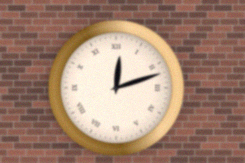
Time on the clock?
12:12
